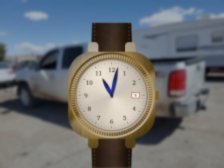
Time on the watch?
11:02
